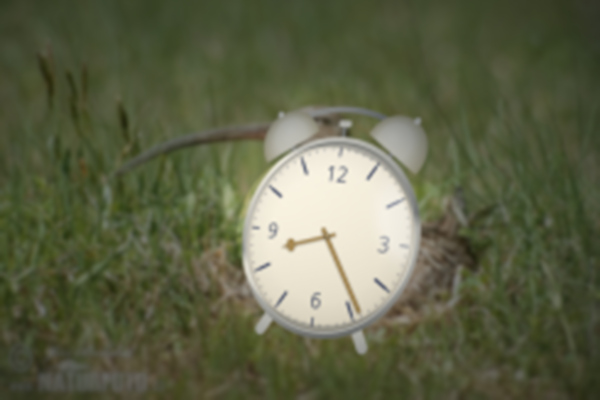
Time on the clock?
8:24
